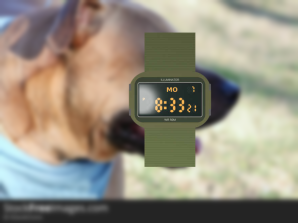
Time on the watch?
8:33:21
